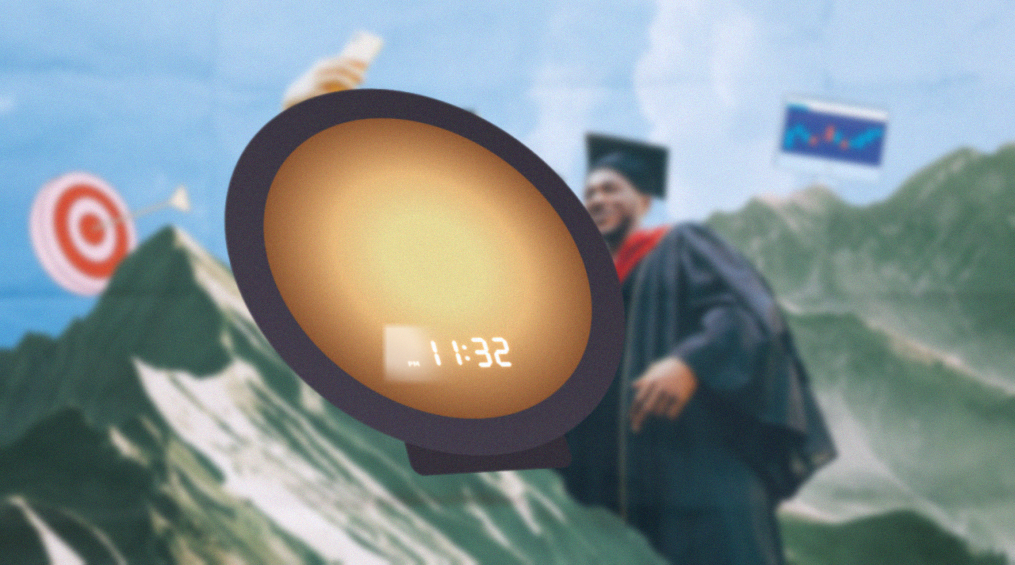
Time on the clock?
11:32
